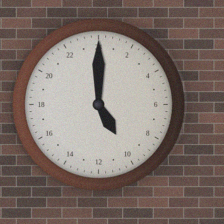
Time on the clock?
10:00
